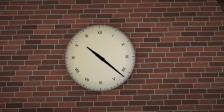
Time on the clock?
10:22
